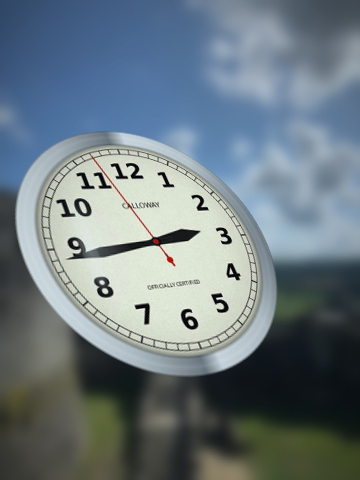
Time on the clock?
2:43:57
